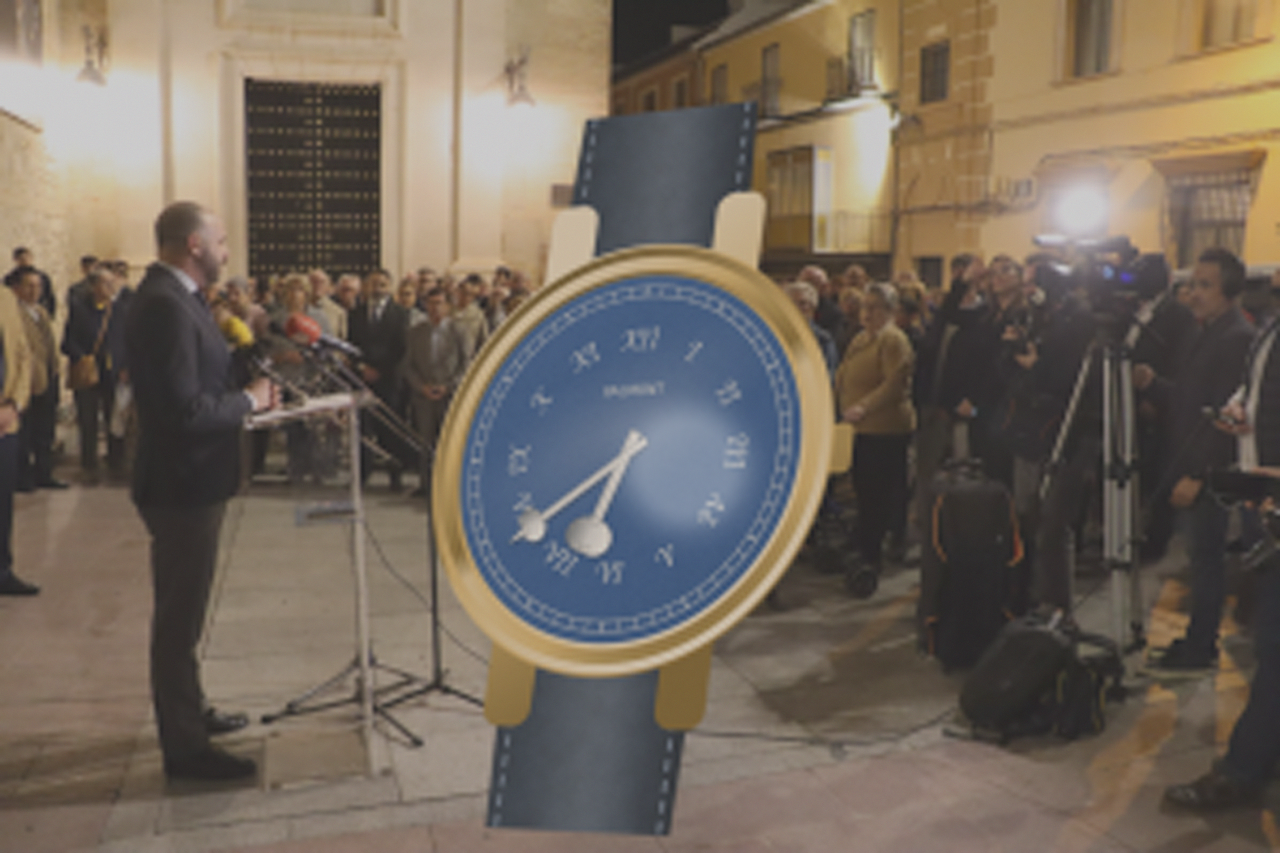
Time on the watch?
6:39
